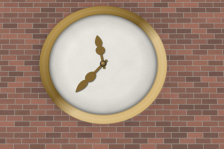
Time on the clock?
11:37
